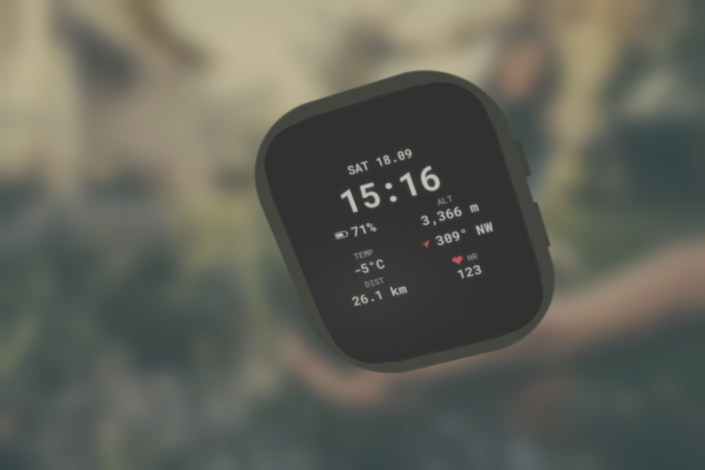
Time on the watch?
15:16
